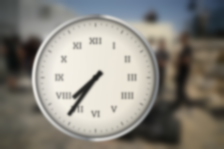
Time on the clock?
7:36
